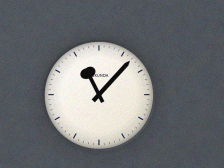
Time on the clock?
11:07
